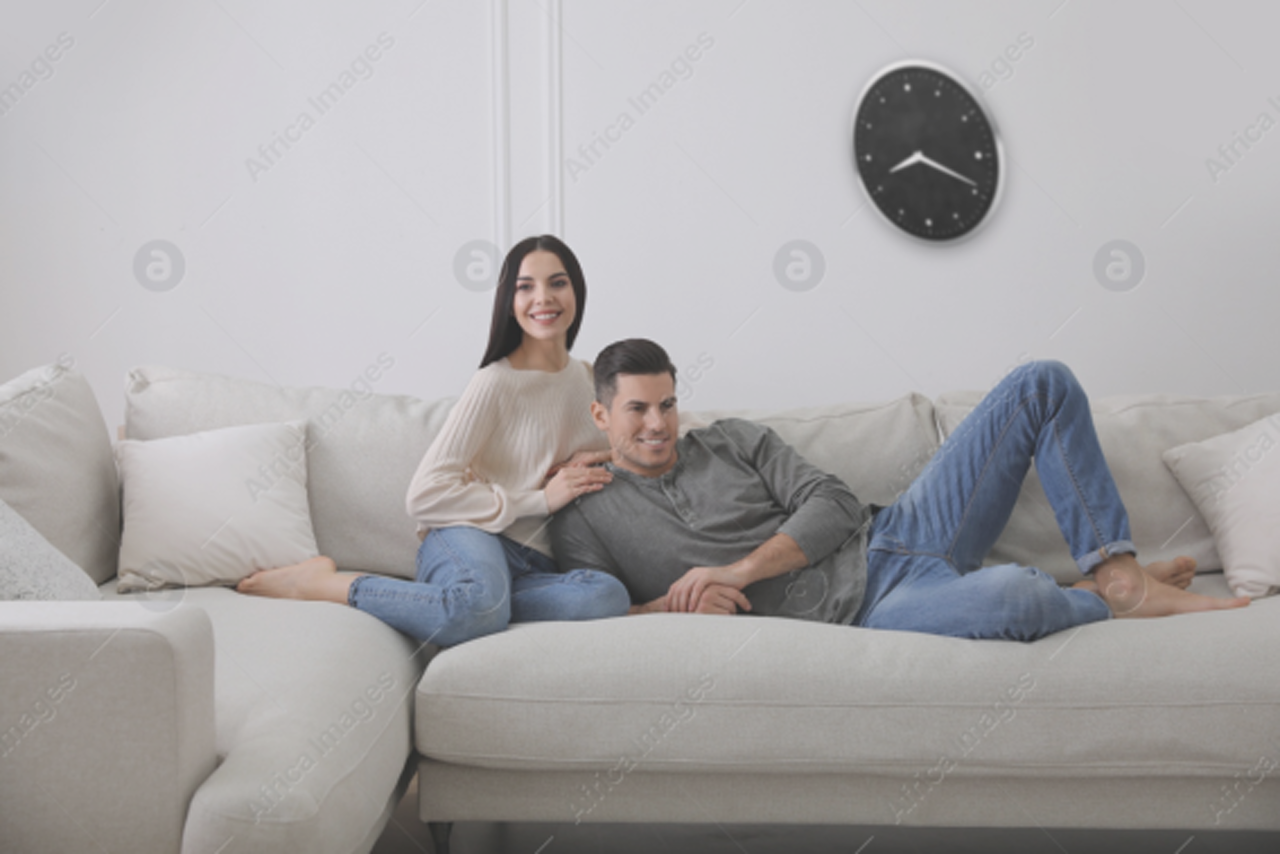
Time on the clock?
8:19
